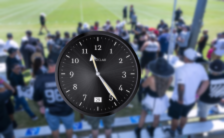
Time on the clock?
11:24
